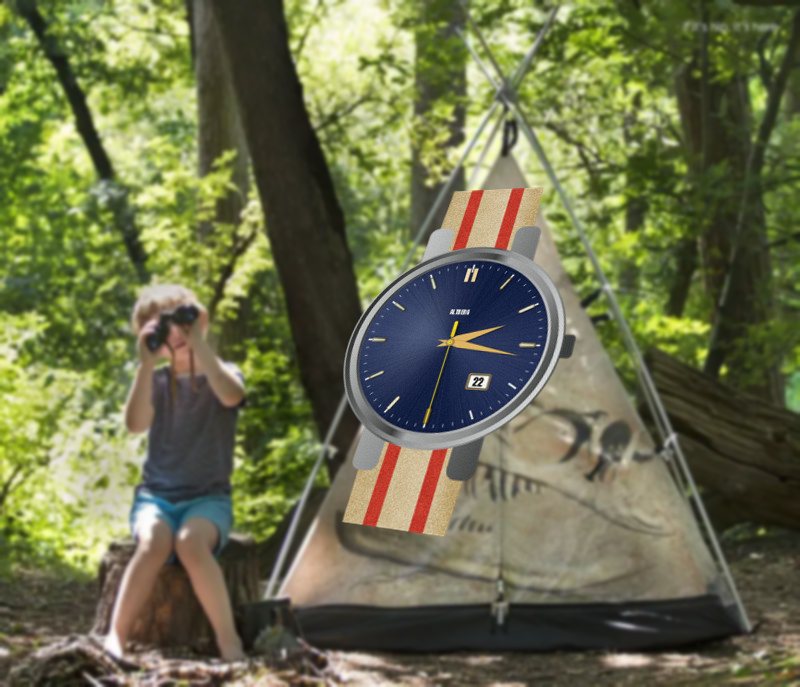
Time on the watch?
2:16:30
